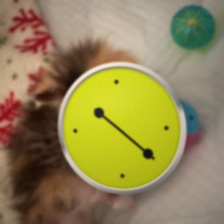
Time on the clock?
10:22
